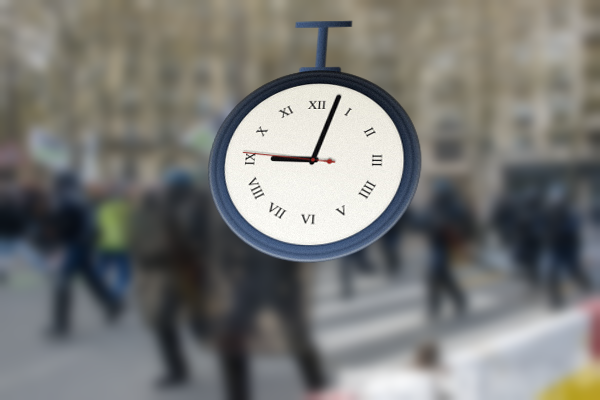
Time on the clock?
9:02:46
